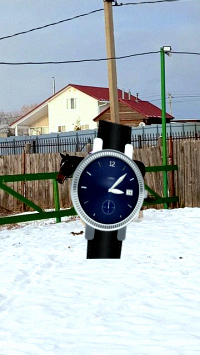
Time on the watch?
3:07
